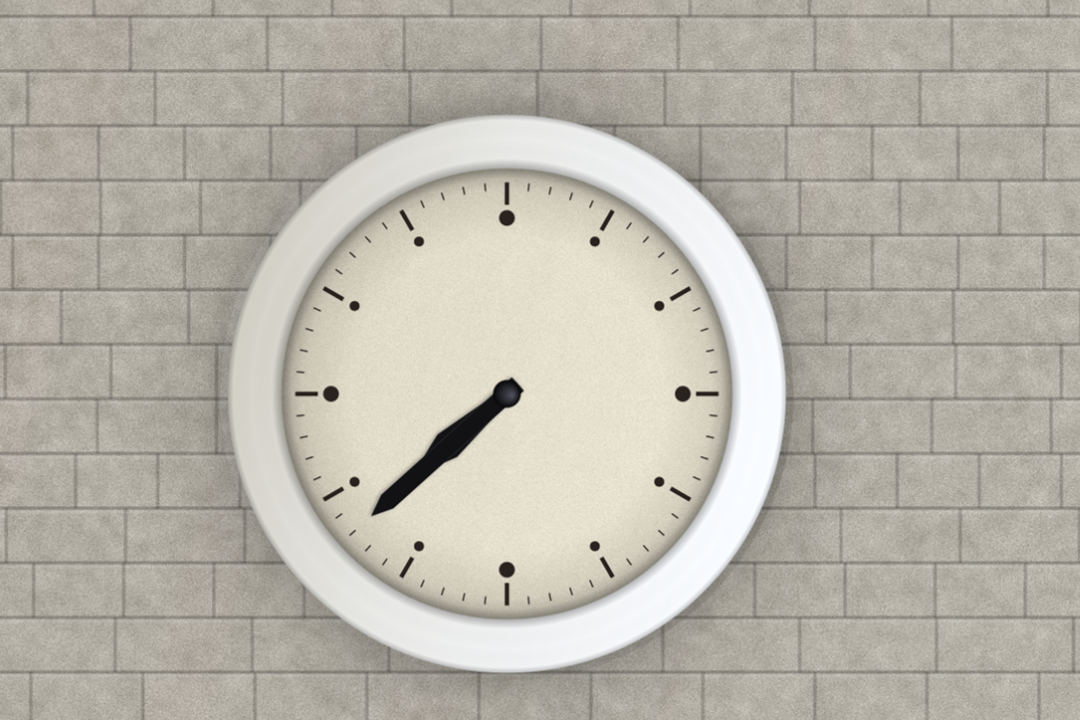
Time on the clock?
7:38
